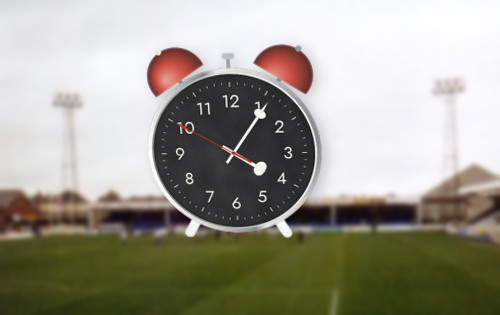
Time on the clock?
4:05:50
